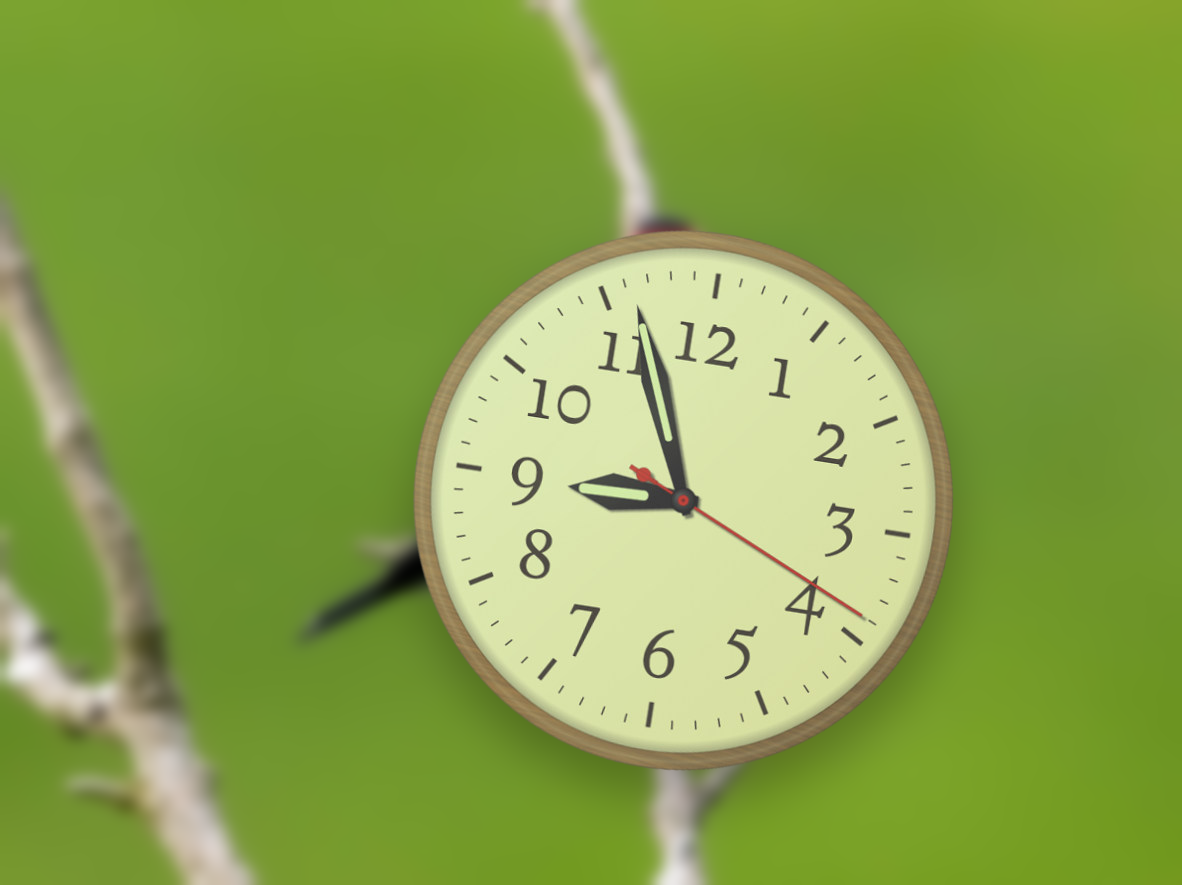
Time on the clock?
8:56:19
